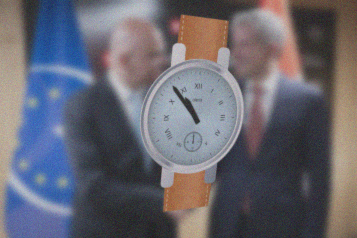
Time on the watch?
10:53
